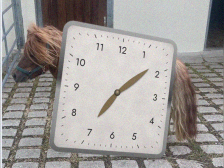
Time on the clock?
7:08
